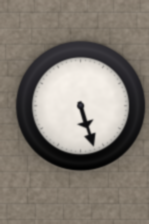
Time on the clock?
5:27
